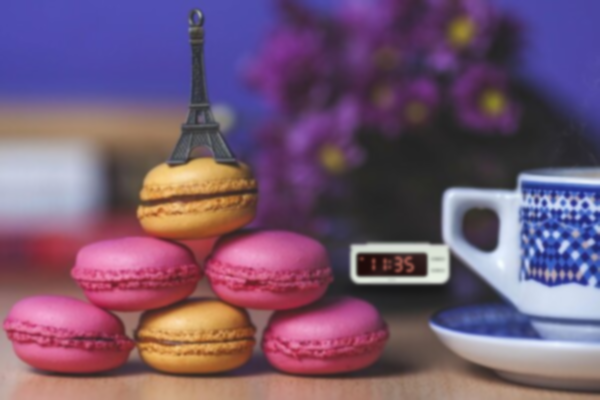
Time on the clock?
11:35
